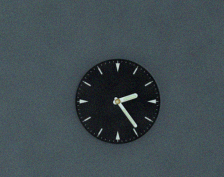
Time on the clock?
2:24
